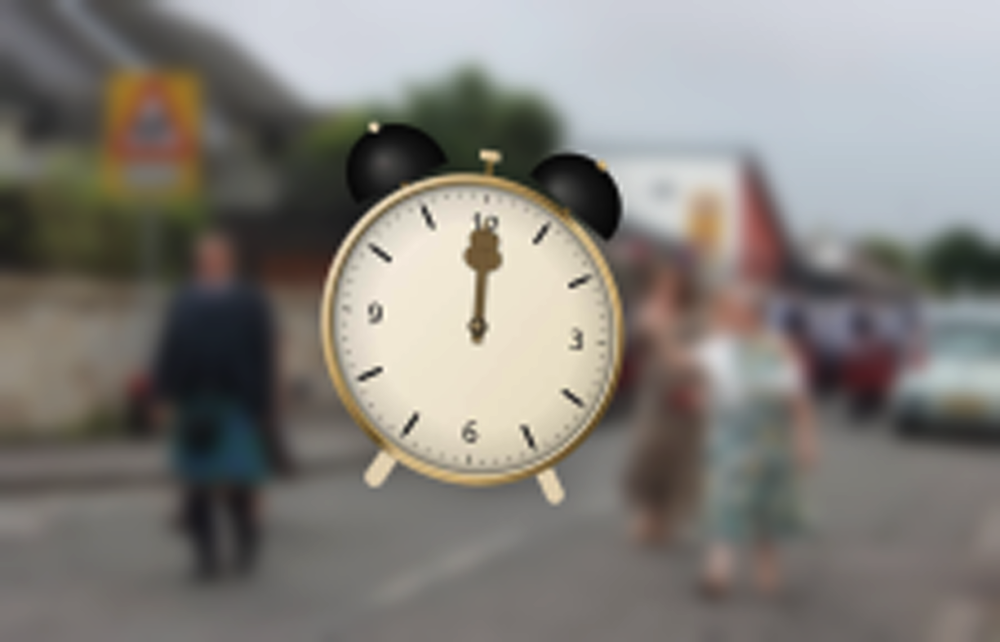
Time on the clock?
12:00
